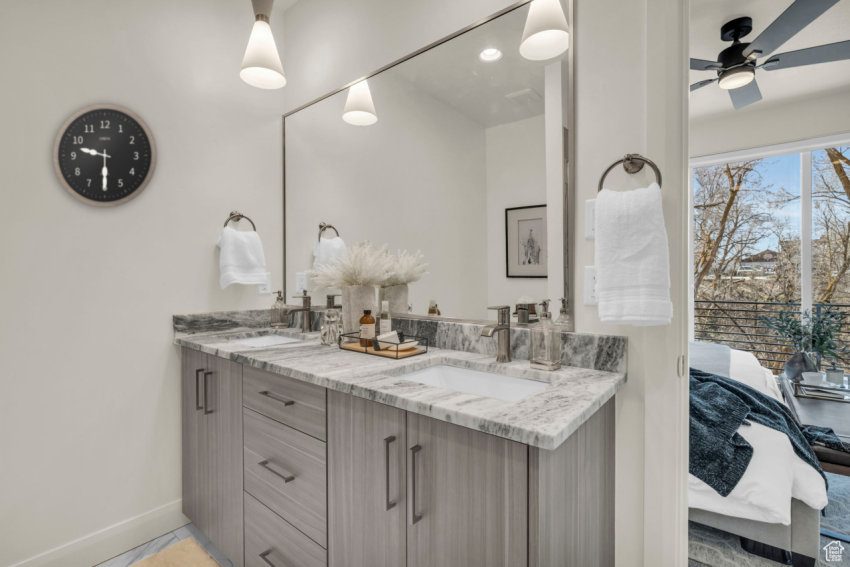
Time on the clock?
9:30
